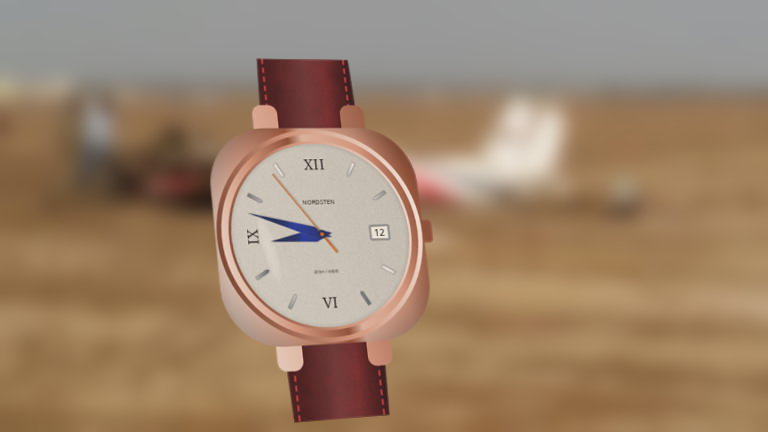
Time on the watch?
8:47:54
